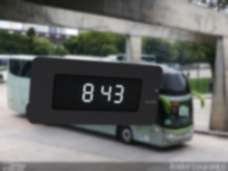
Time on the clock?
8:43
